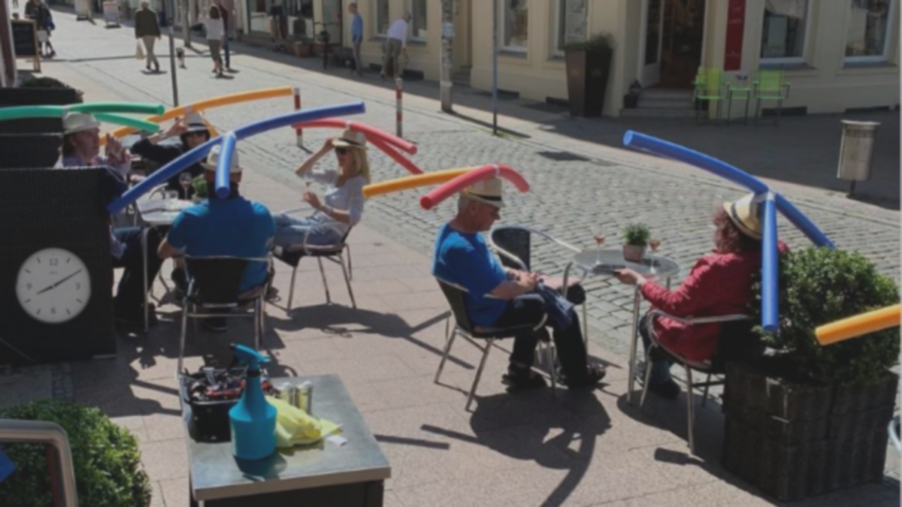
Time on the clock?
8:10
